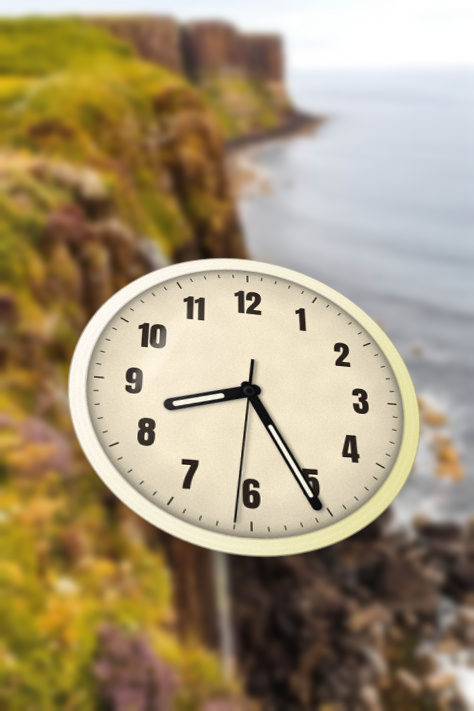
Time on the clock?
8:25:31
